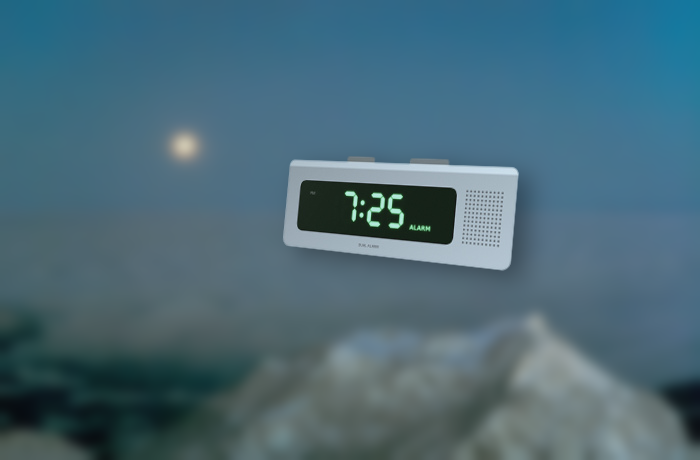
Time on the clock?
7:25
